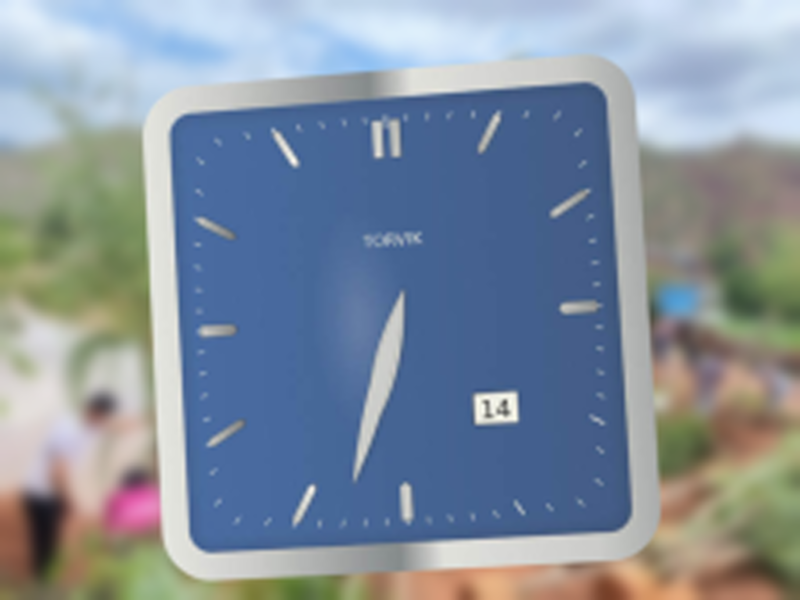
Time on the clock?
6:33
